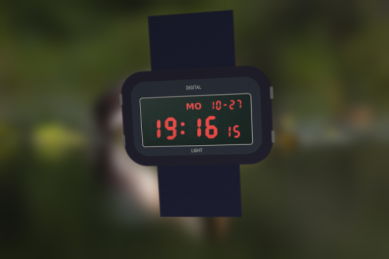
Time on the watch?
19:16:15
